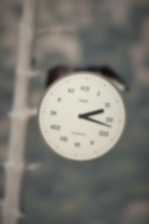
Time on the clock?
2:17
